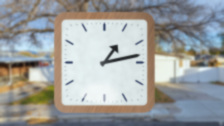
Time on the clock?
1:13
